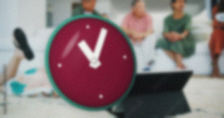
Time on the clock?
11:05
